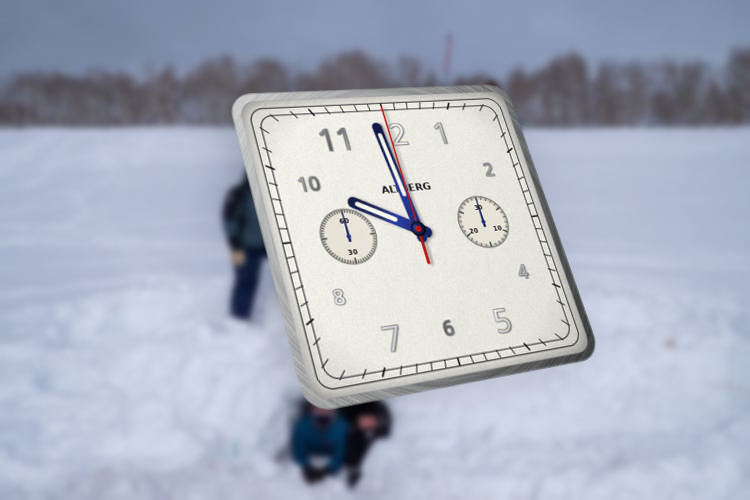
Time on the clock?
9:59
